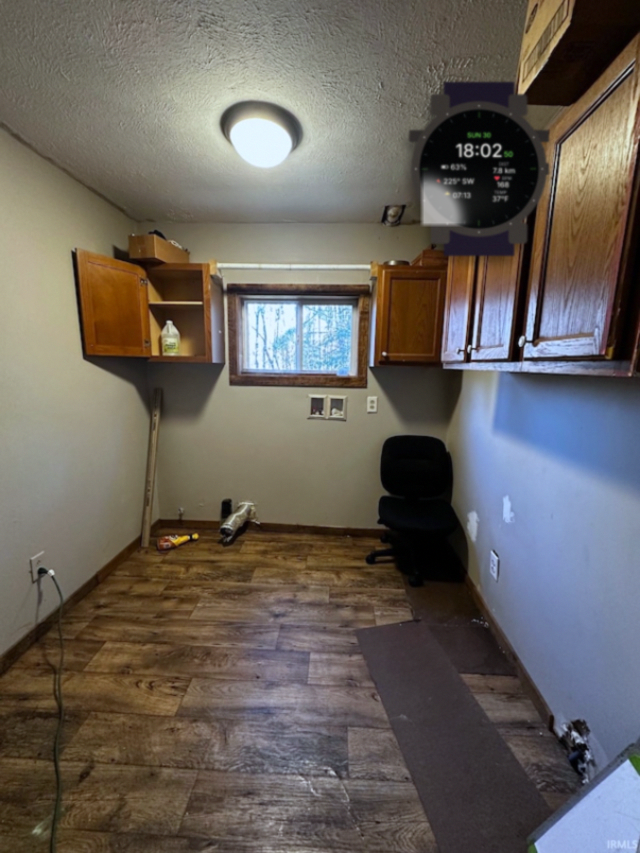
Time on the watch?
18:02
